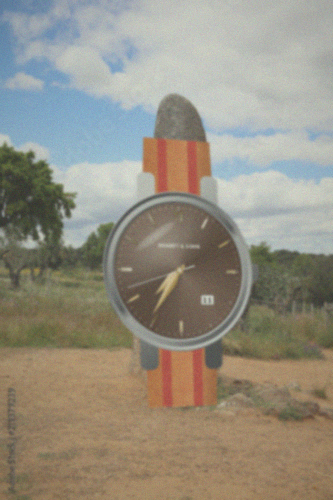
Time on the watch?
7:35:42
